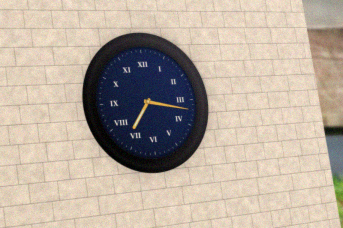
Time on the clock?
7:17
